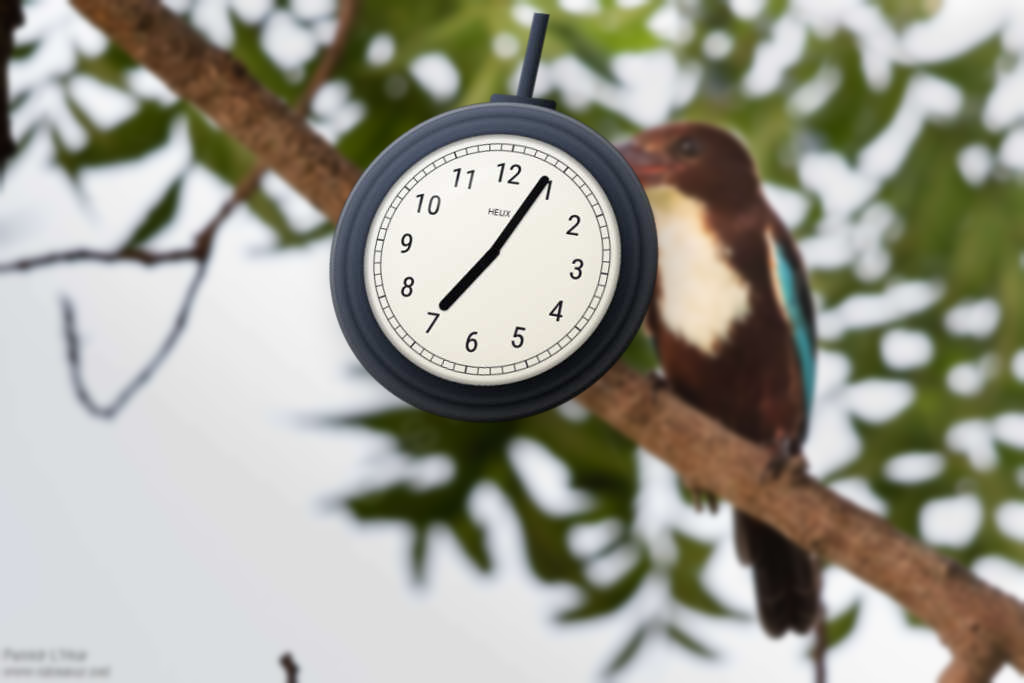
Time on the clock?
7:04
